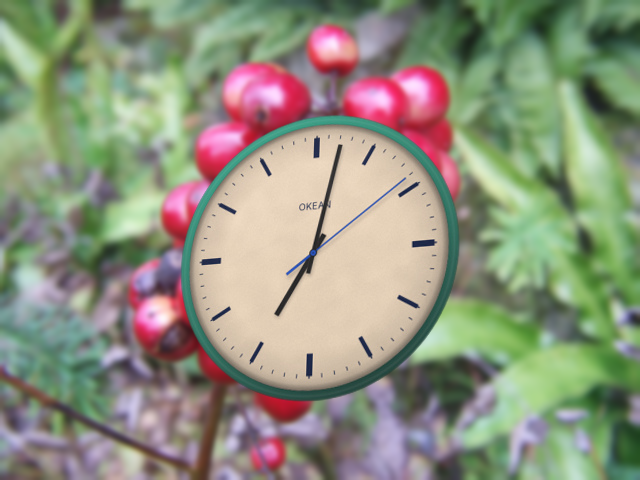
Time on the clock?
7:02:09
